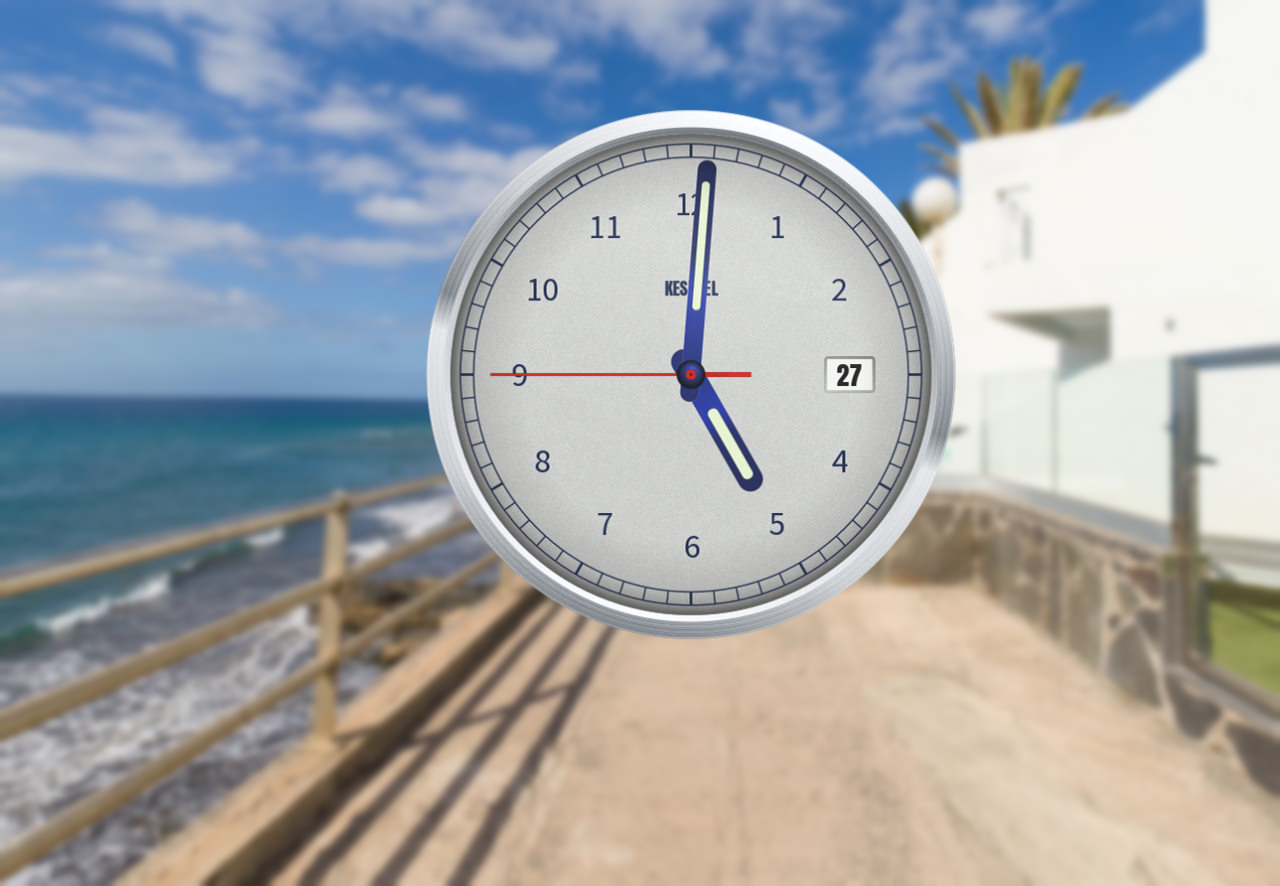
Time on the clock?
5:00:45
